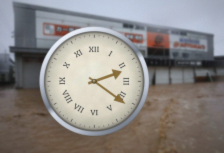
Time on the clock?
2:21
